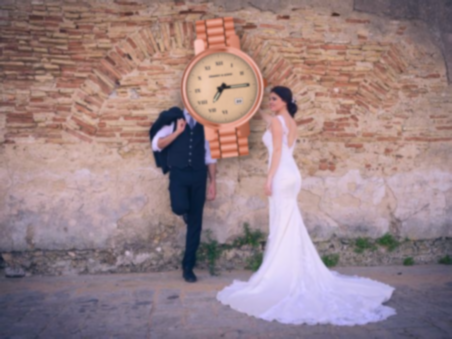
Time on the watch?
7:15
